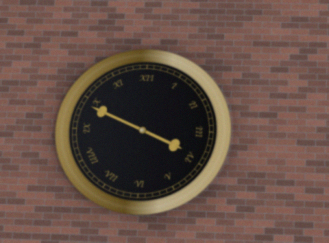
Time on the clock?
3:49
